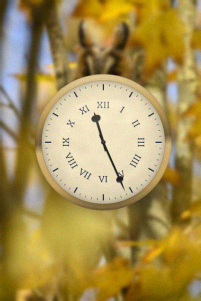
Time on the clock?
11:26
